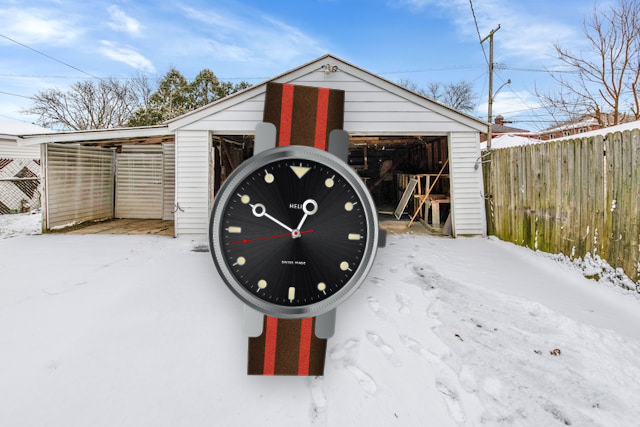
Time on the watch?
12:49:43
